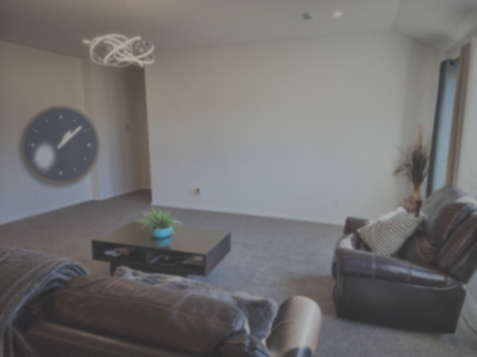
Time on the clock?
1:08
